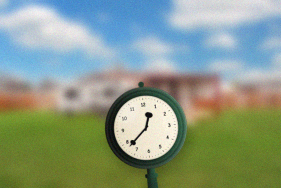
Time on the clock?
12:38
